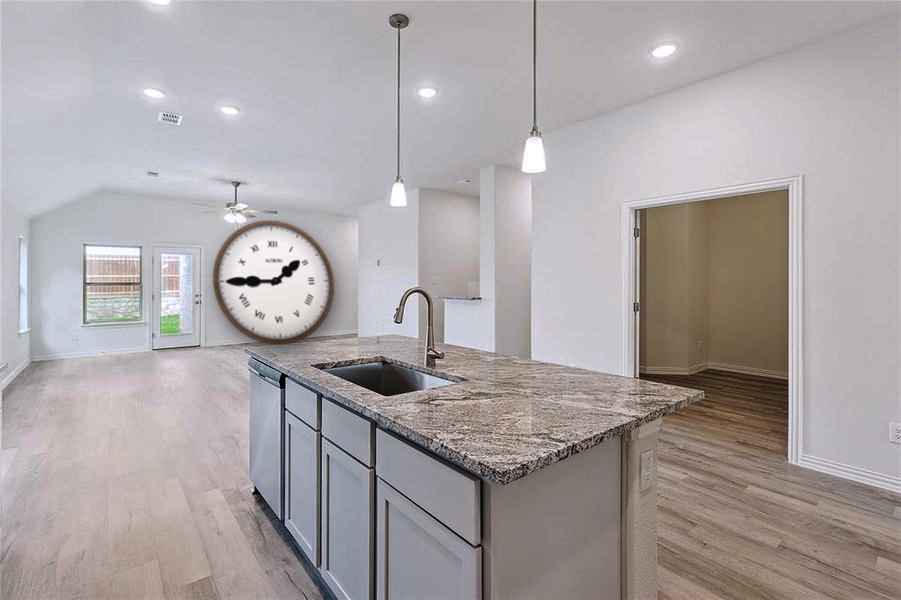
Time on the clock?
1:45
